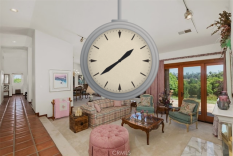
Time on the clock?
1:39
